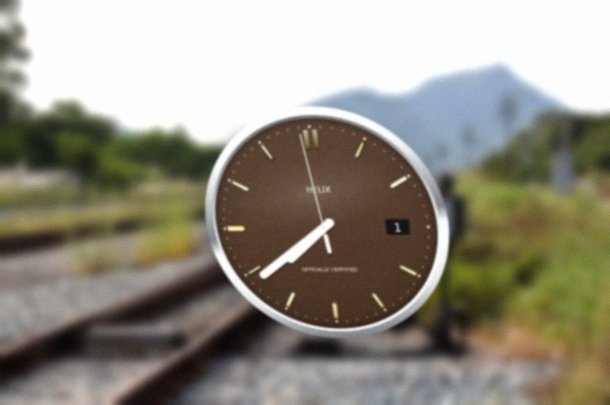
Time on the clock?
7:38:59
